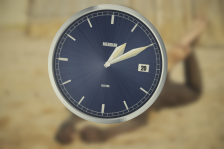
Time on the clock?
1:10
